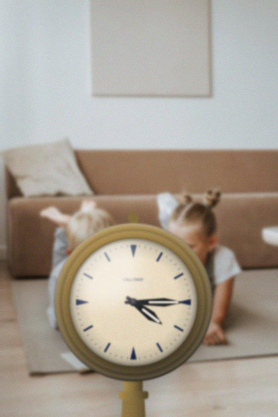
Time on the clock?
4:15
